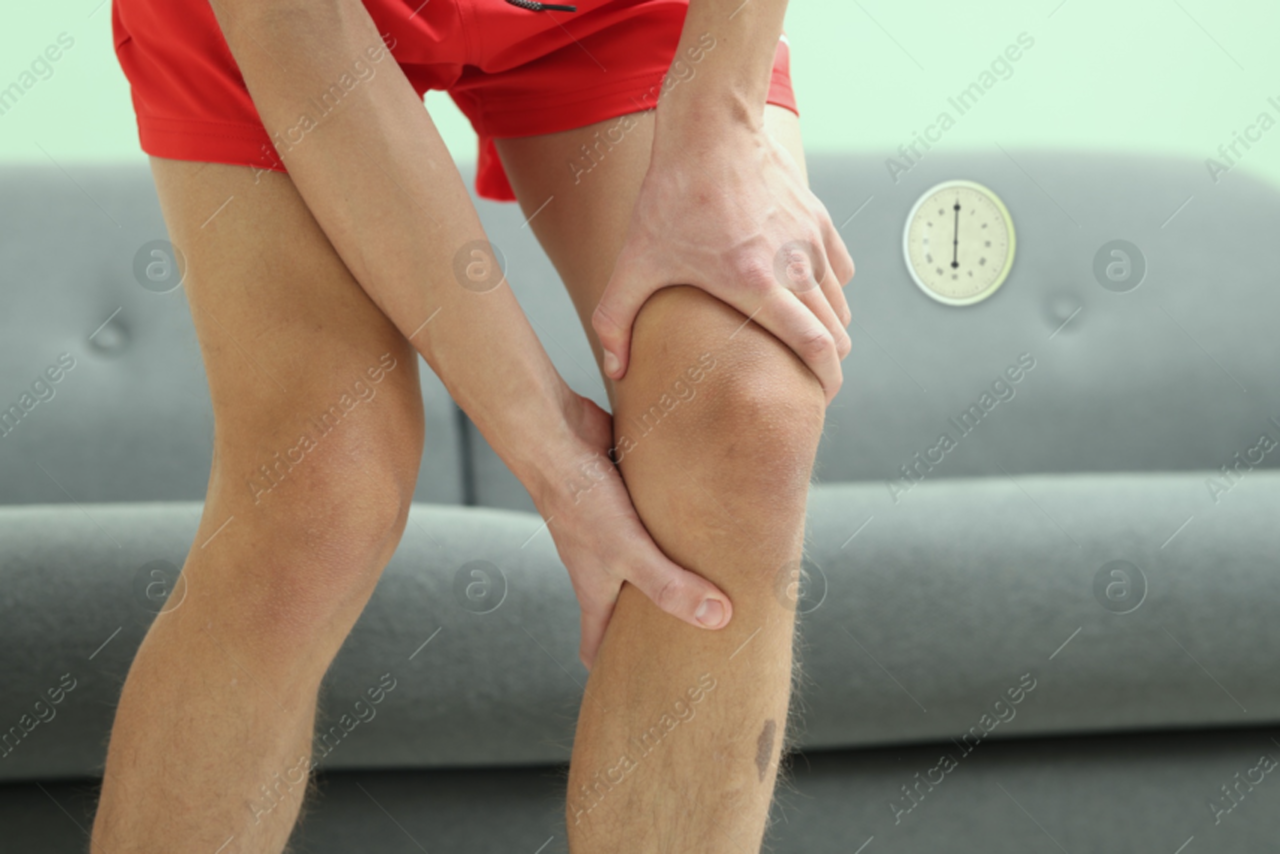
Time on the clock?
6:00
